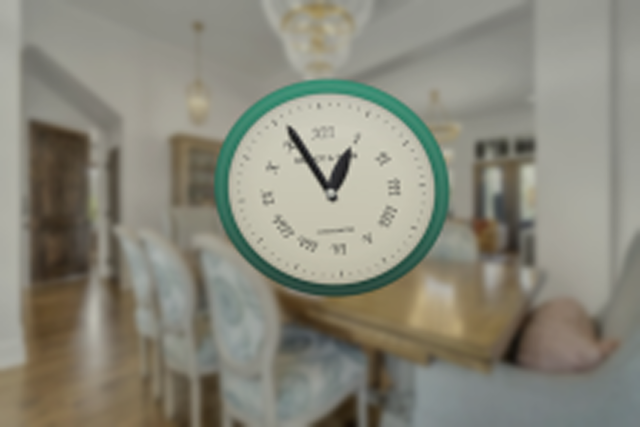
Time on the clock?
12:56
